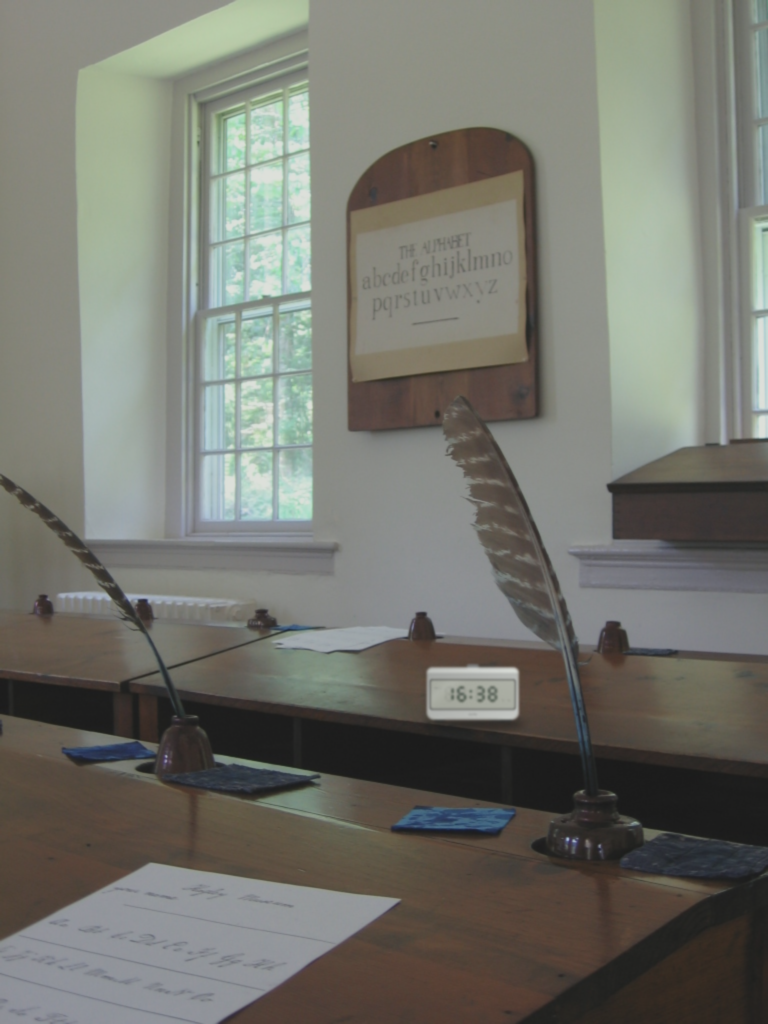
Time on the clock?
16:38
